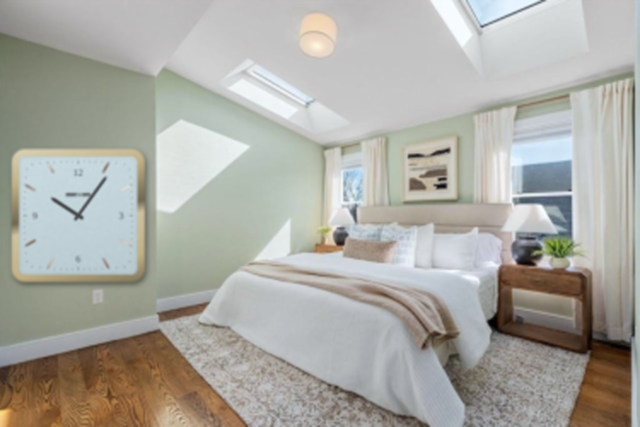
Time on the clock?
10:06
